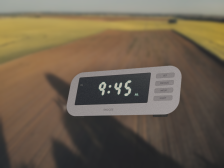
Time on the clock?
9:45
